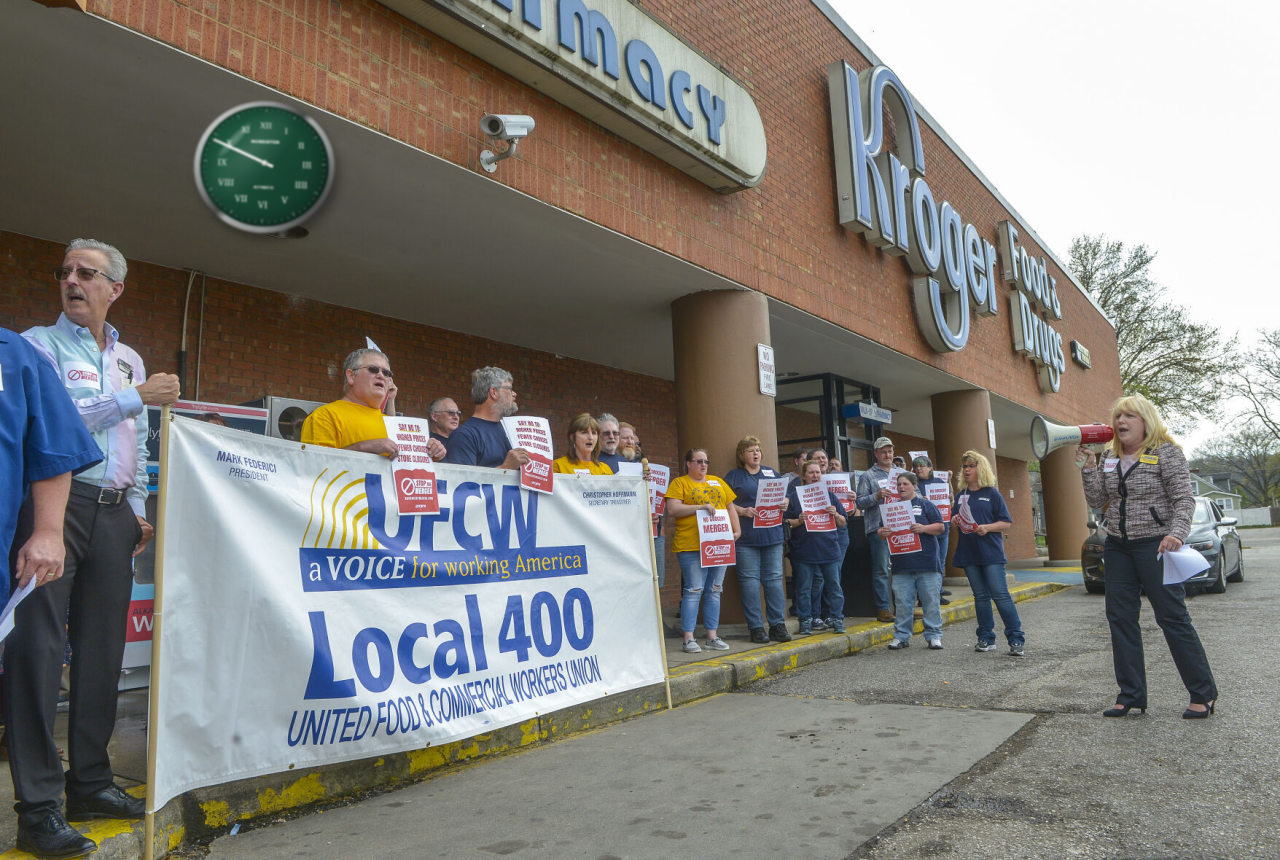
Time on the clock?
9:49
